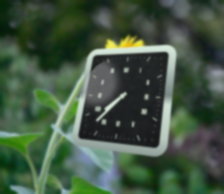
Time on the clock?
7:37
